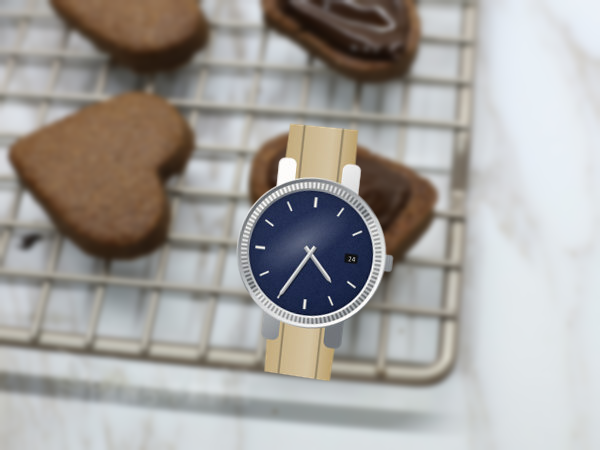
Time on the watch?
4:35
